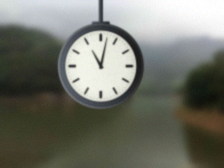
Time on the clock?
11:02
